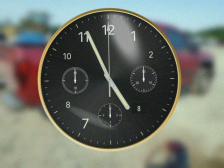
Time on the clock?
4:56
